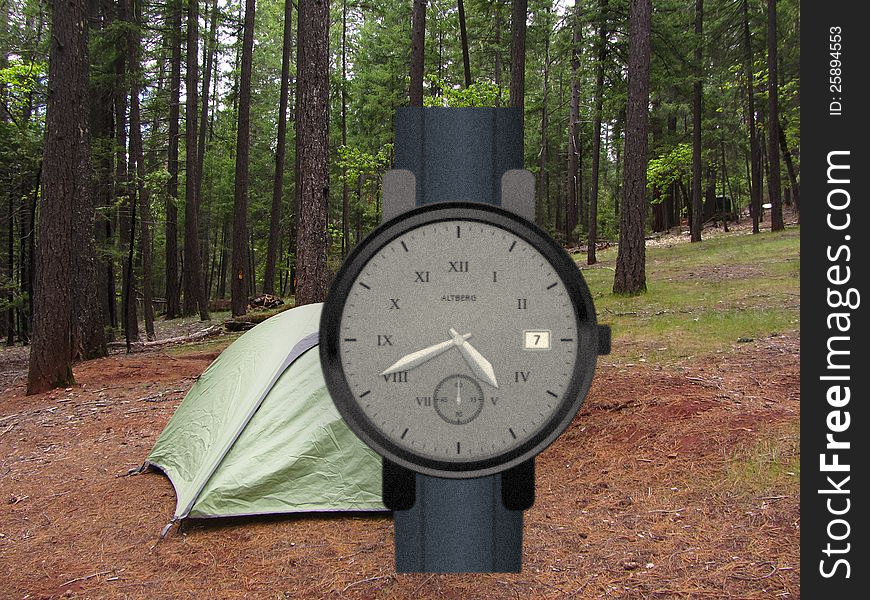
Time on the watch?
4:41
